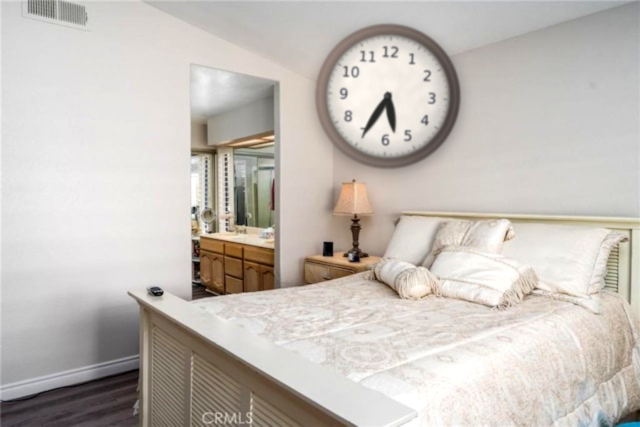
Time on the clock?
5:35
